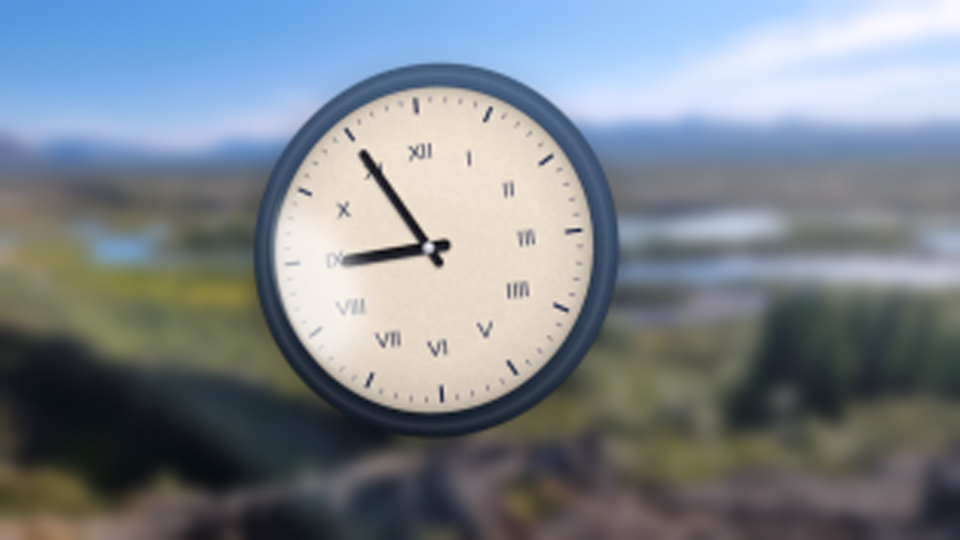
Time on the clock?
8:55
